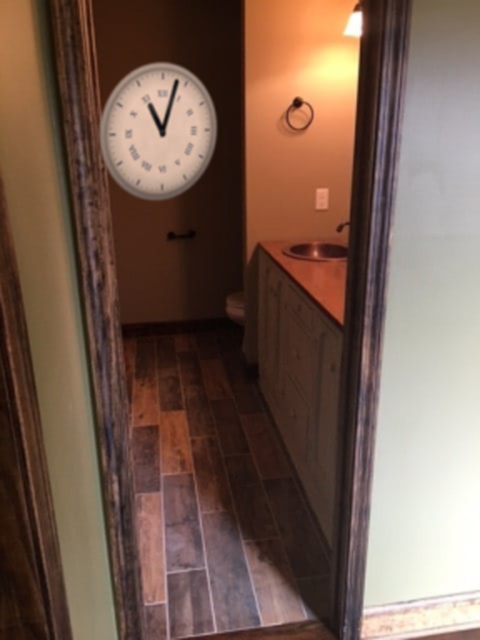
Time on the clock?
11:03
